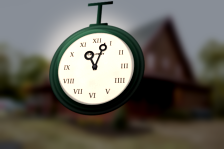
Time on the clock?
11:03
